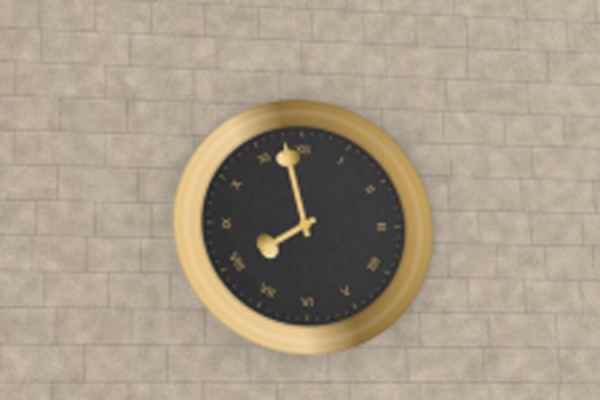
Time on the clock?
7:58
